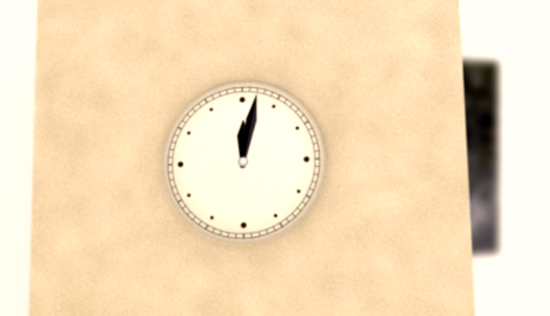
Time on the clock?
12:02
